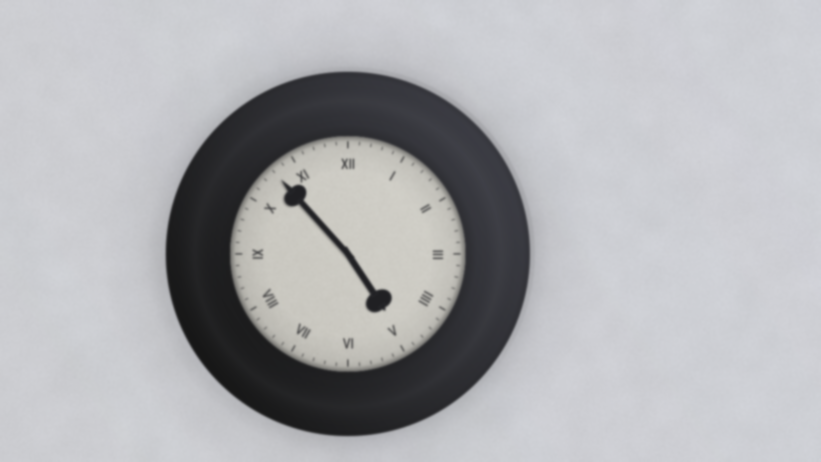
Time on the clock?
4:53
